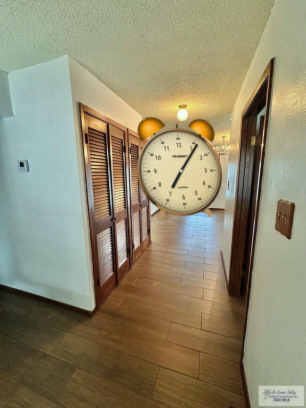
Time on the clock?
7:06
